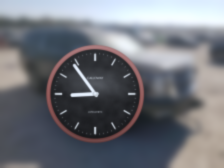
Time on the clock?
8:54
